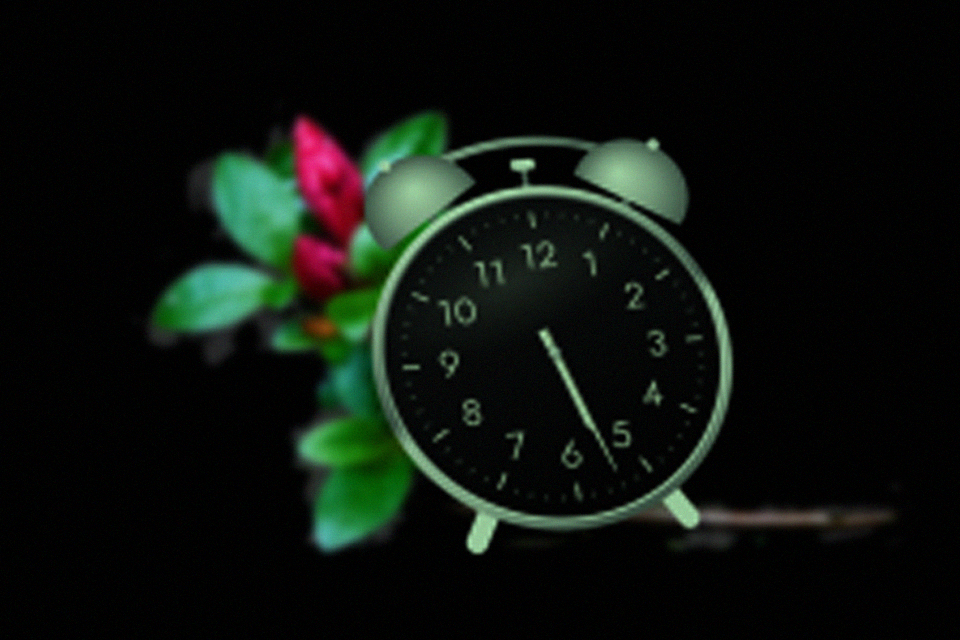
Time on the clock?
5:27
